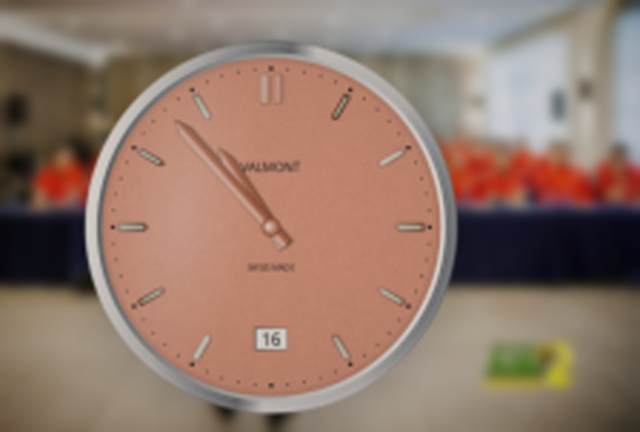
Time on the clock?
10:53
